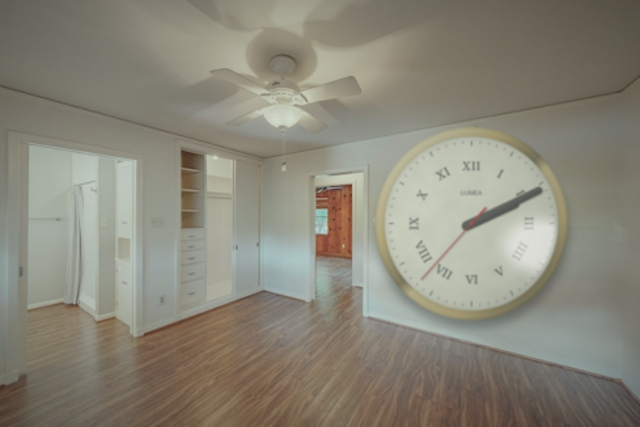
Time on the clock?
2:10:37
